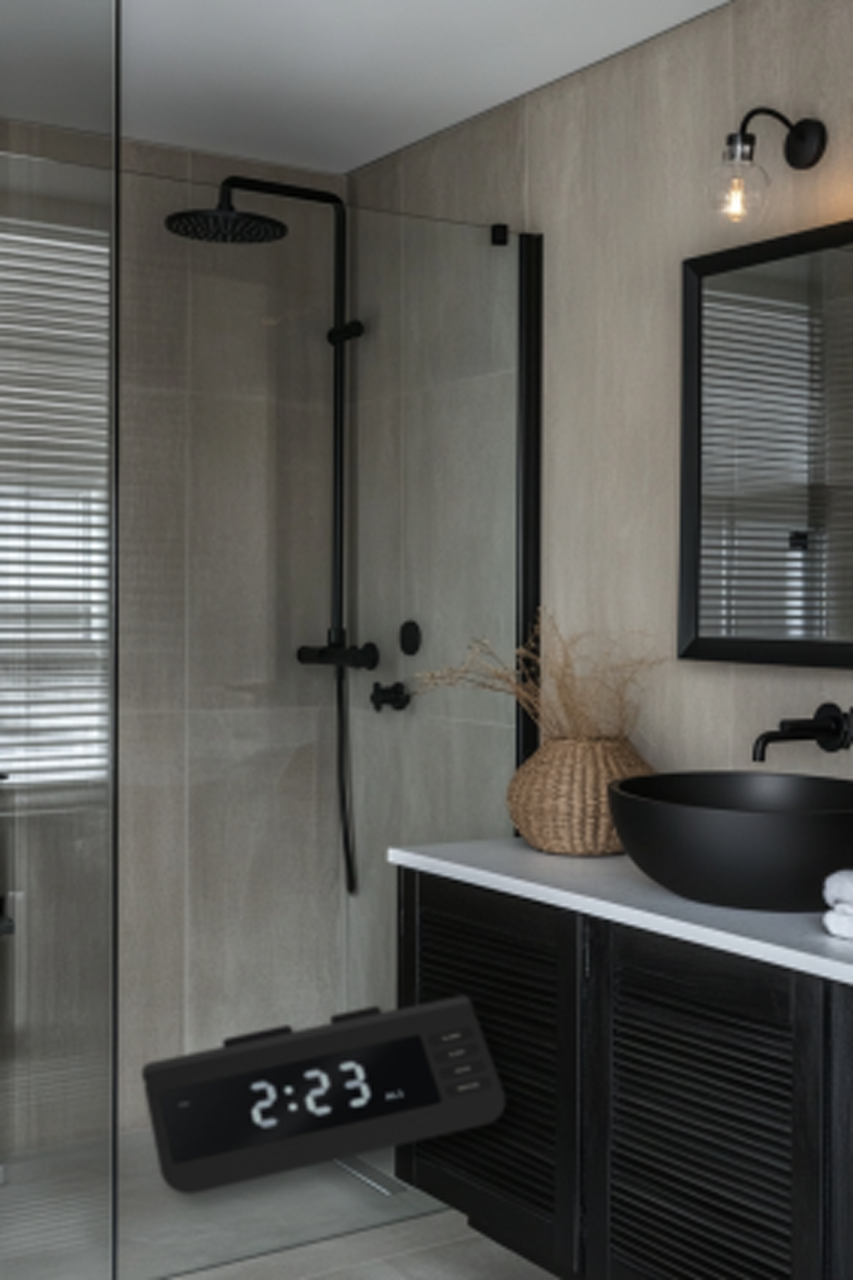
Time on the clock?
2:23
